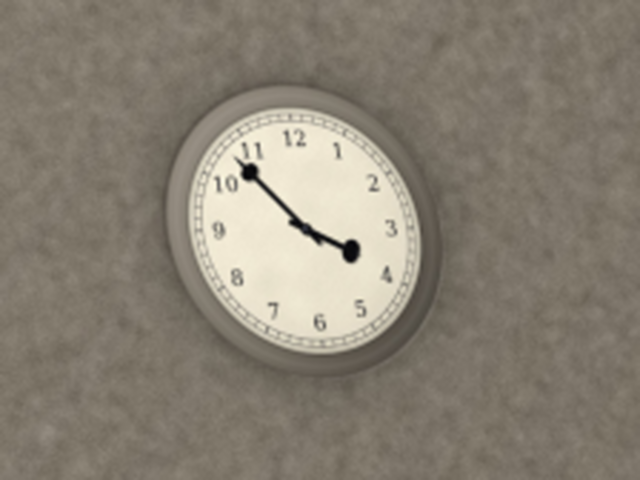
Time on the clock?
3:53
